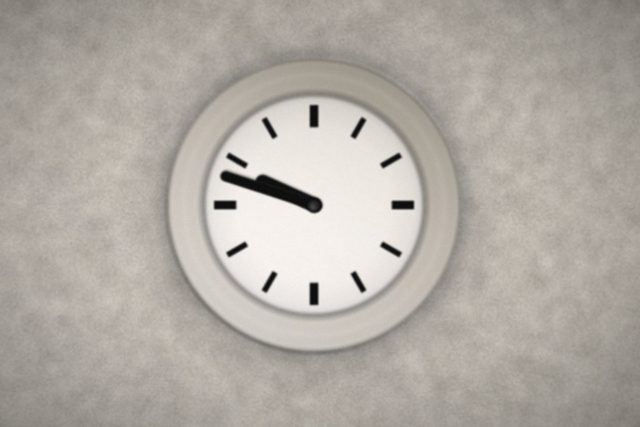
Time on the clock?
9:48
